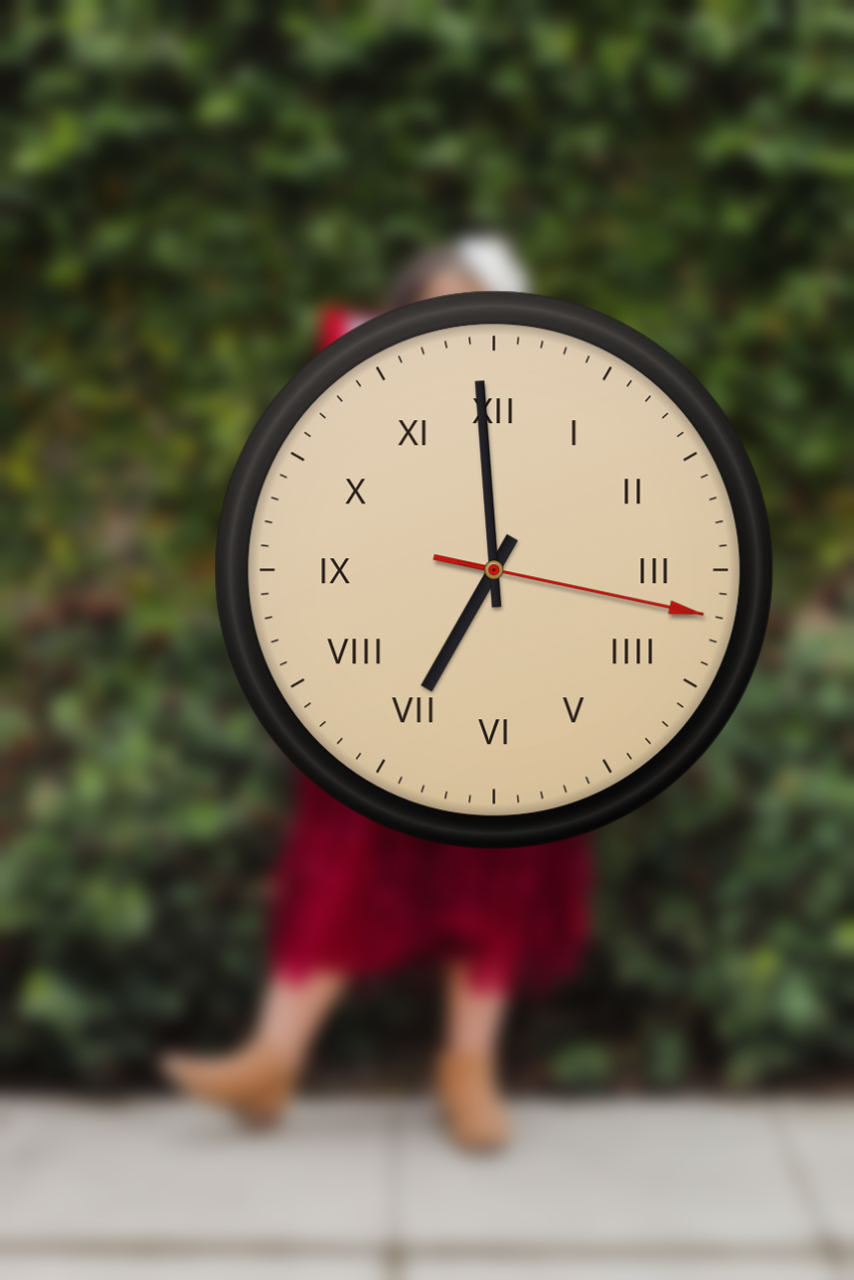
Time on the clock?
6:59:17
